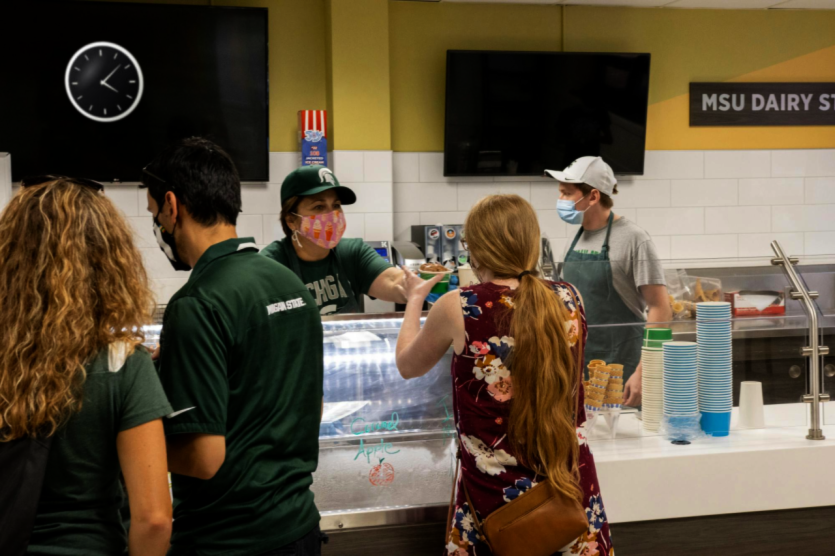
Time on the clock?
4:08
